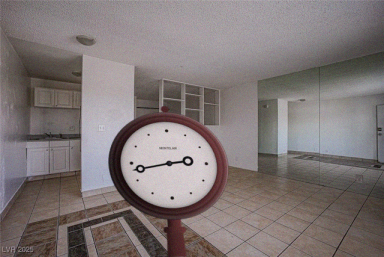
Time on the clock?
2:43
